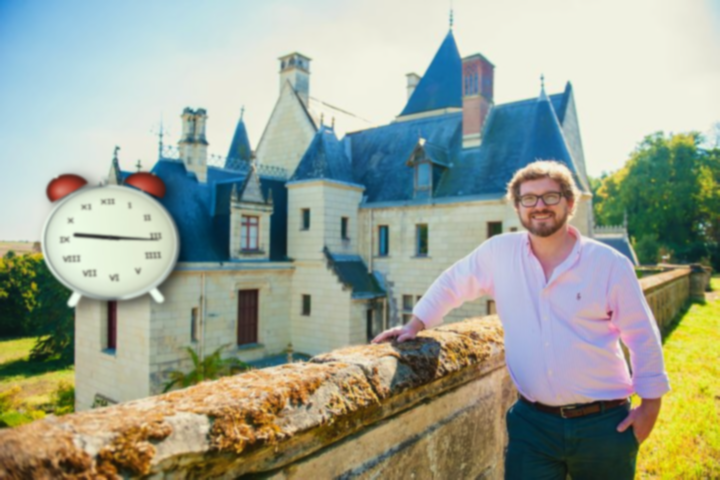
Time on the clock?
9:16
